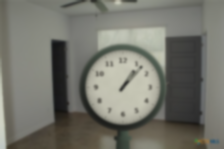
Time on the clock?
1:07
